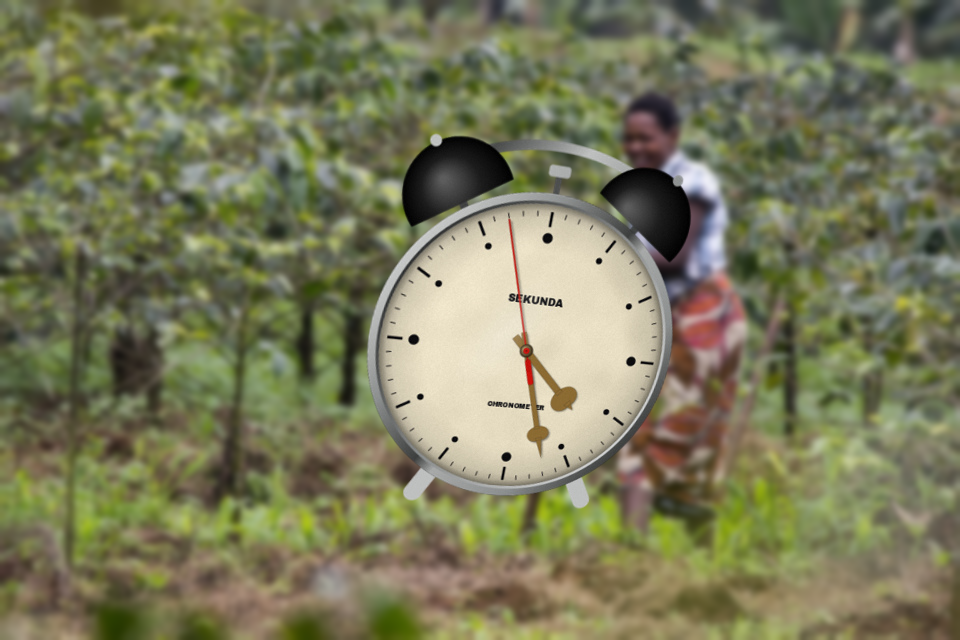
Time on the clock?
4:26:57
